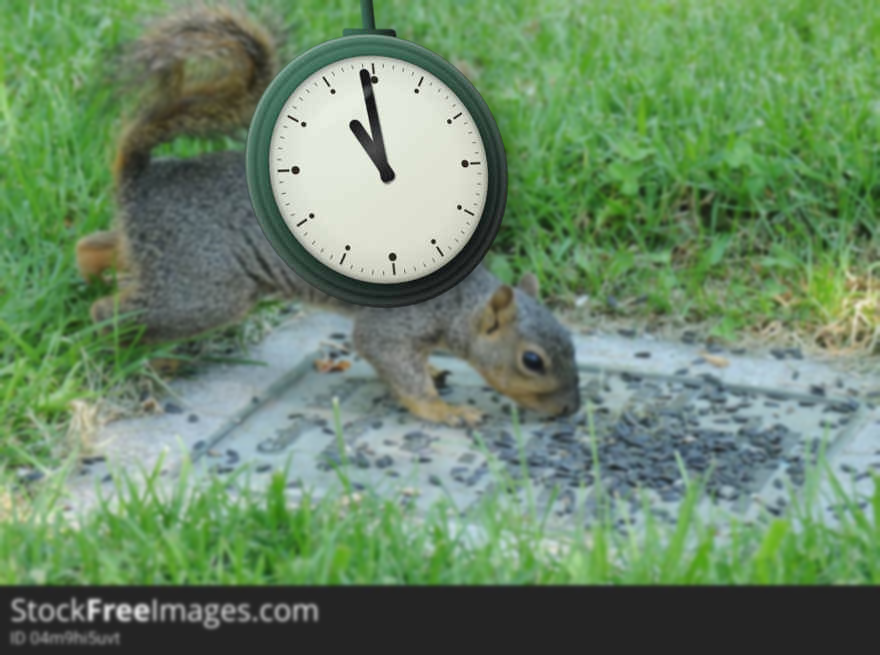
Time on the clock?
10:59
